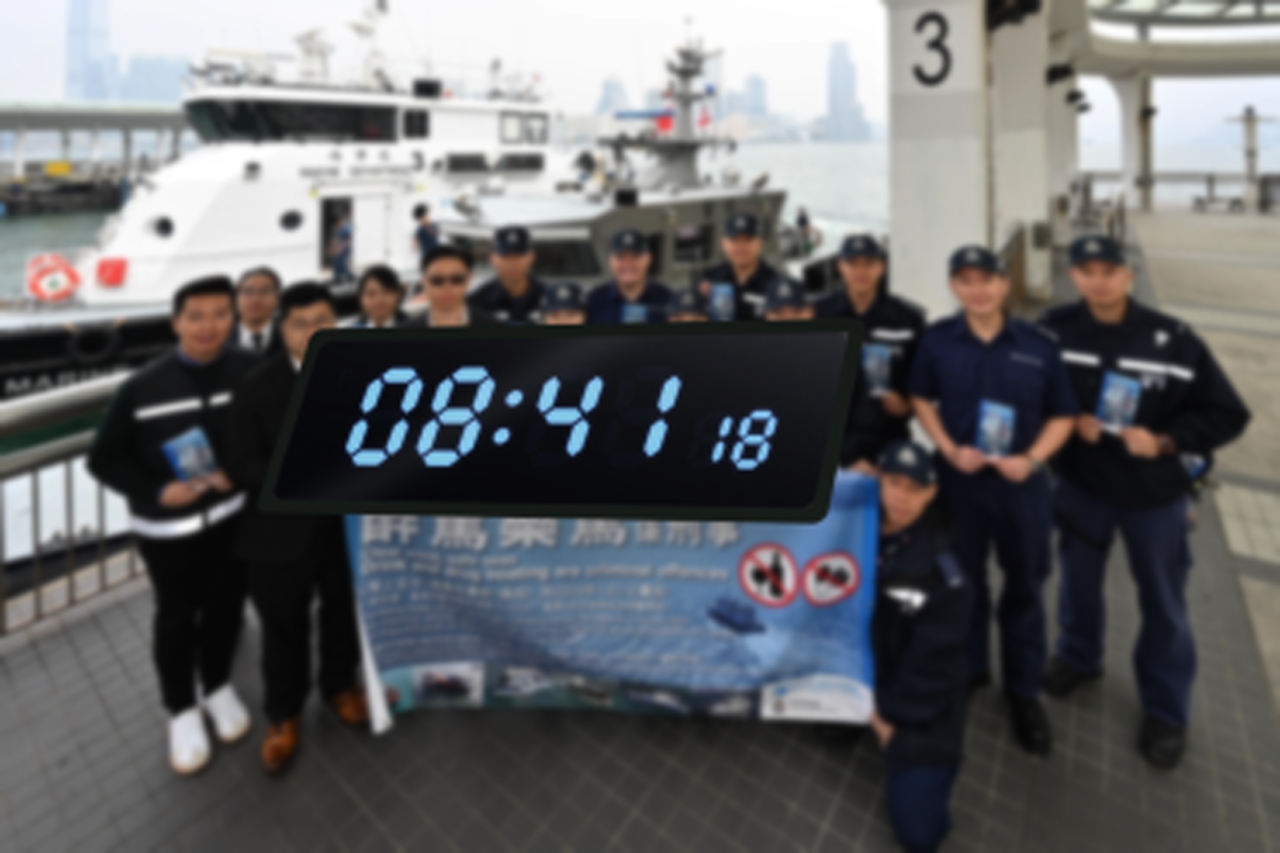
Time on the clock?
8:41:18
